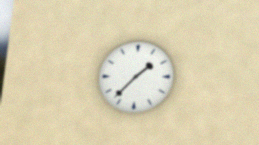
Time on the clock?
1:37
